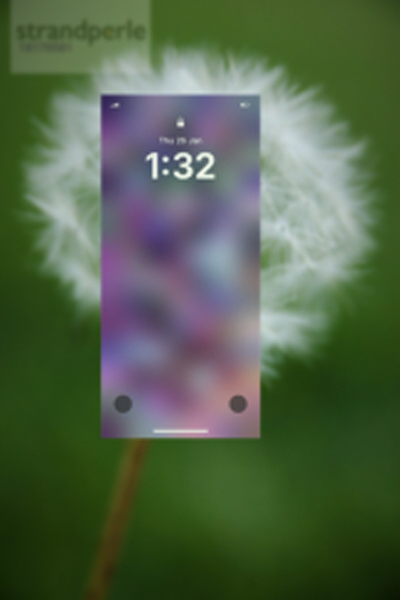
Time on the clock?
1:32
